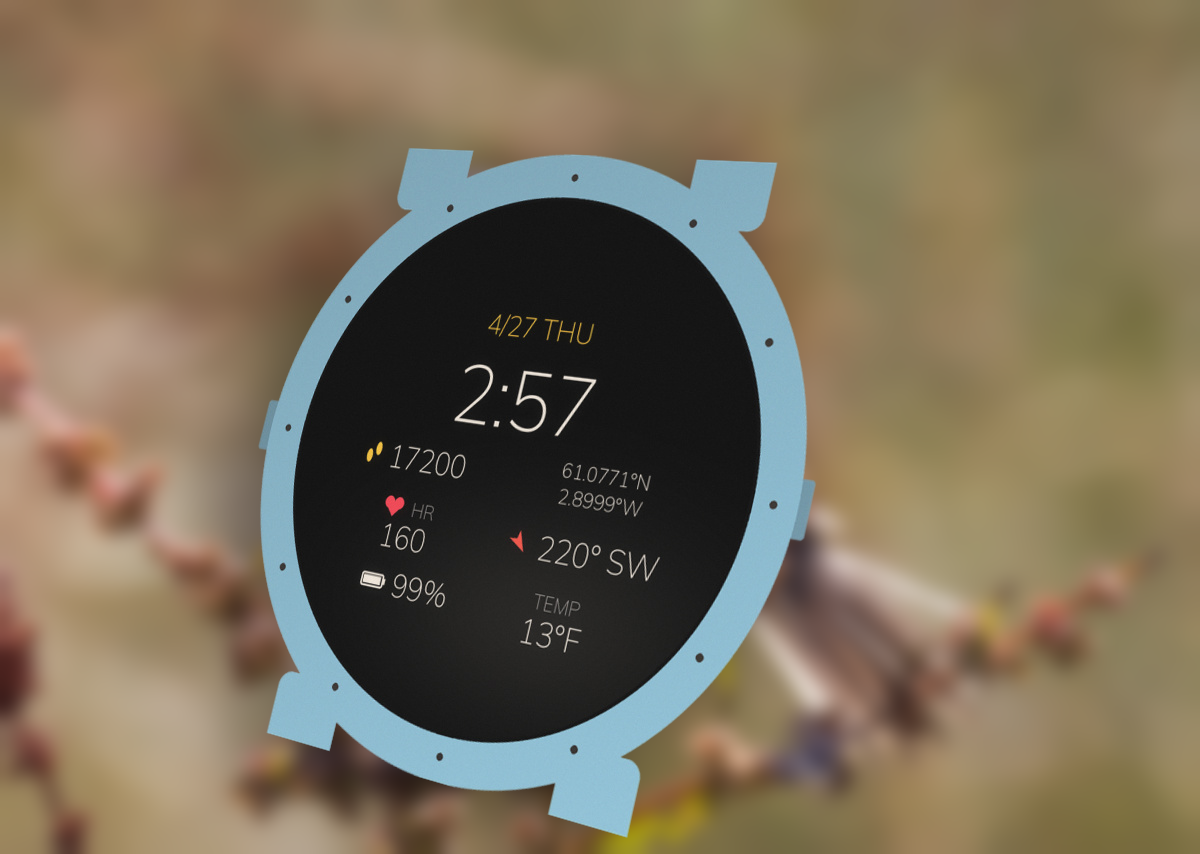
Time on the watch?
2:57
